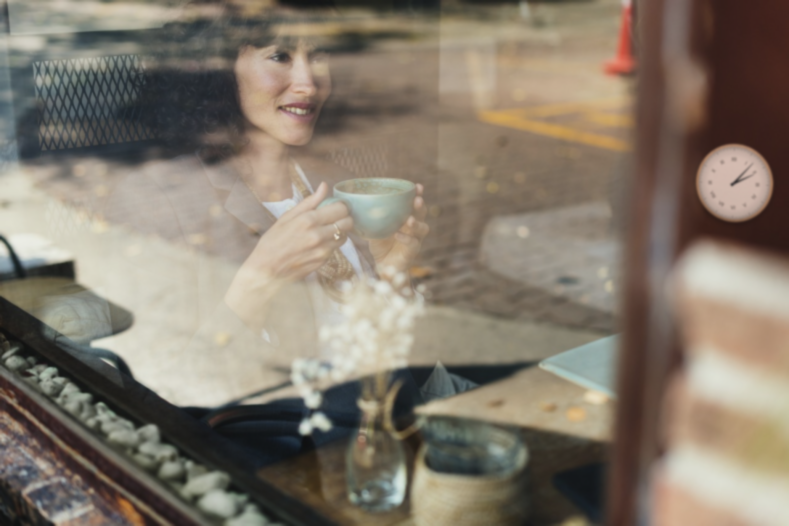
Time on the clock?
2:07
